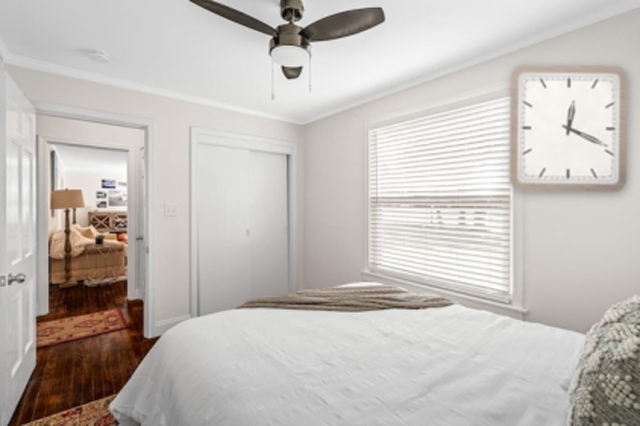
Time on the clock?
12:19
